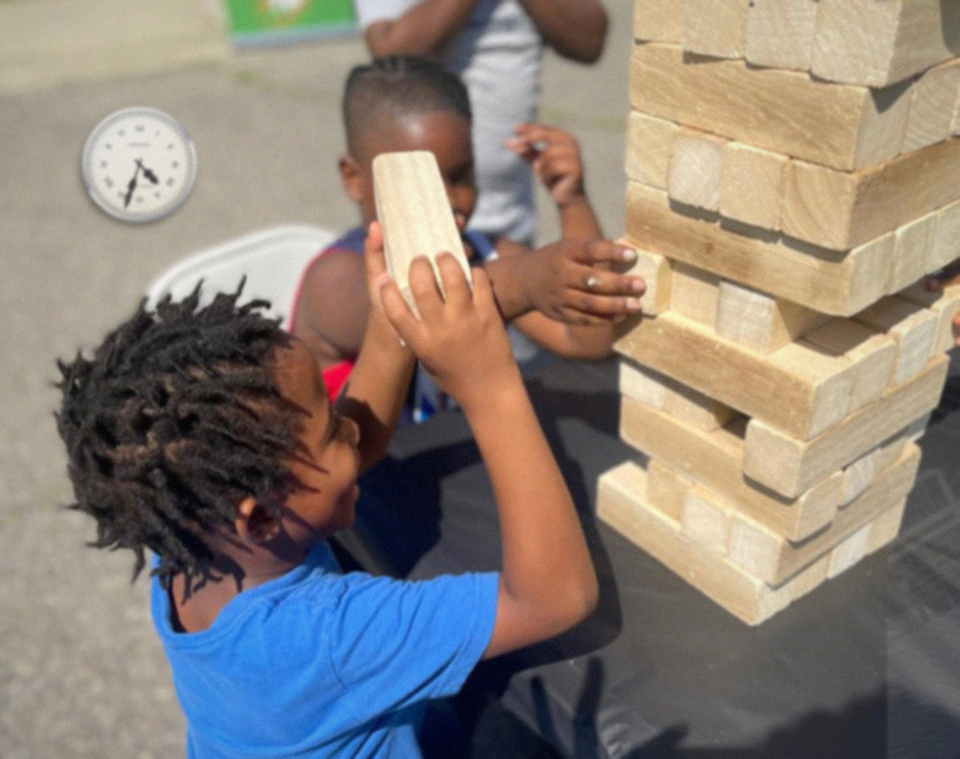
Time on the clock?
4:33
